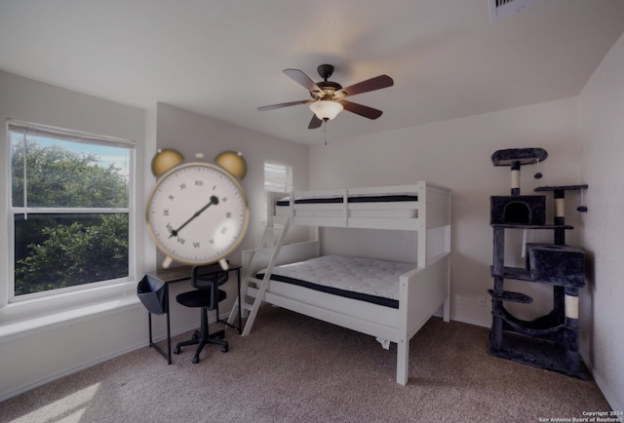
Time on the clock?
1:38
